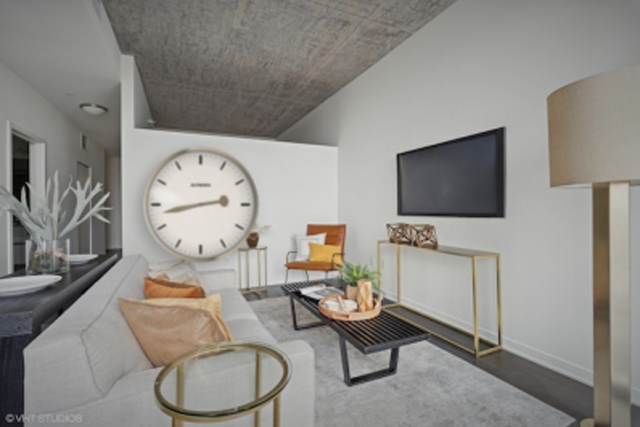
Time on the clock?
2:43
